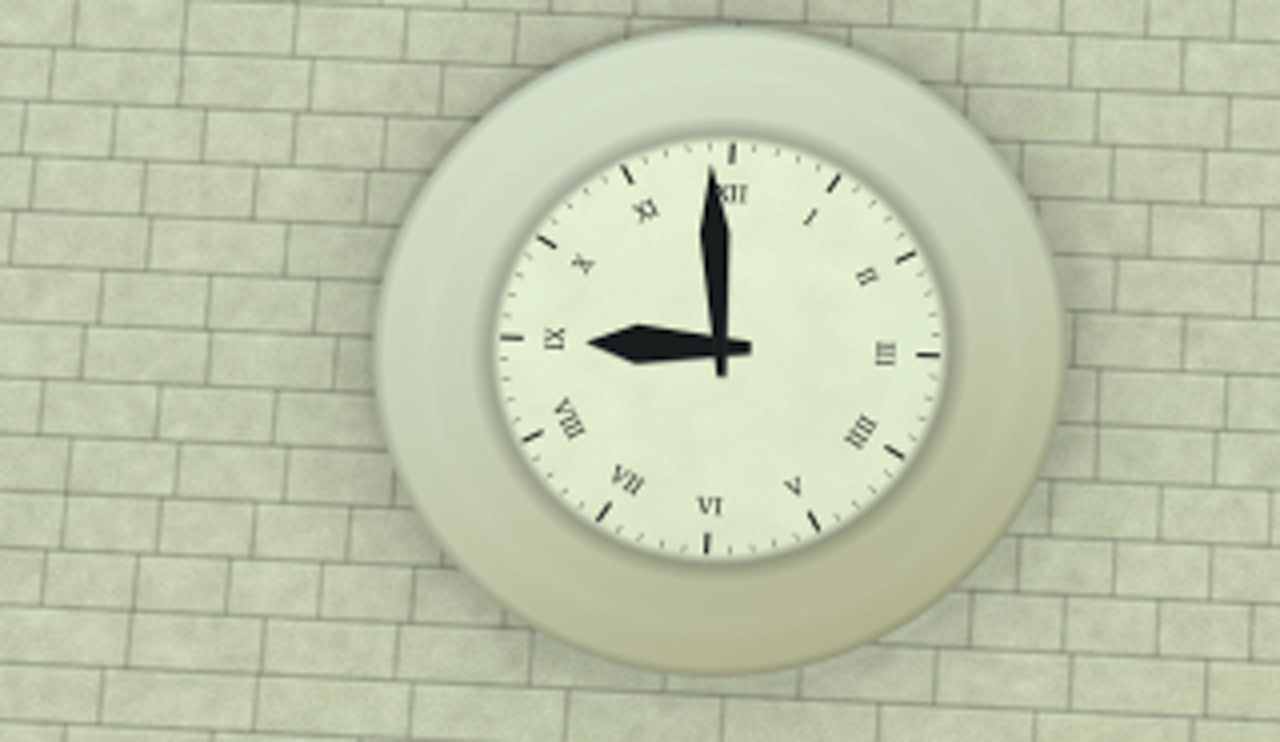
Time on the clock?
8:59
